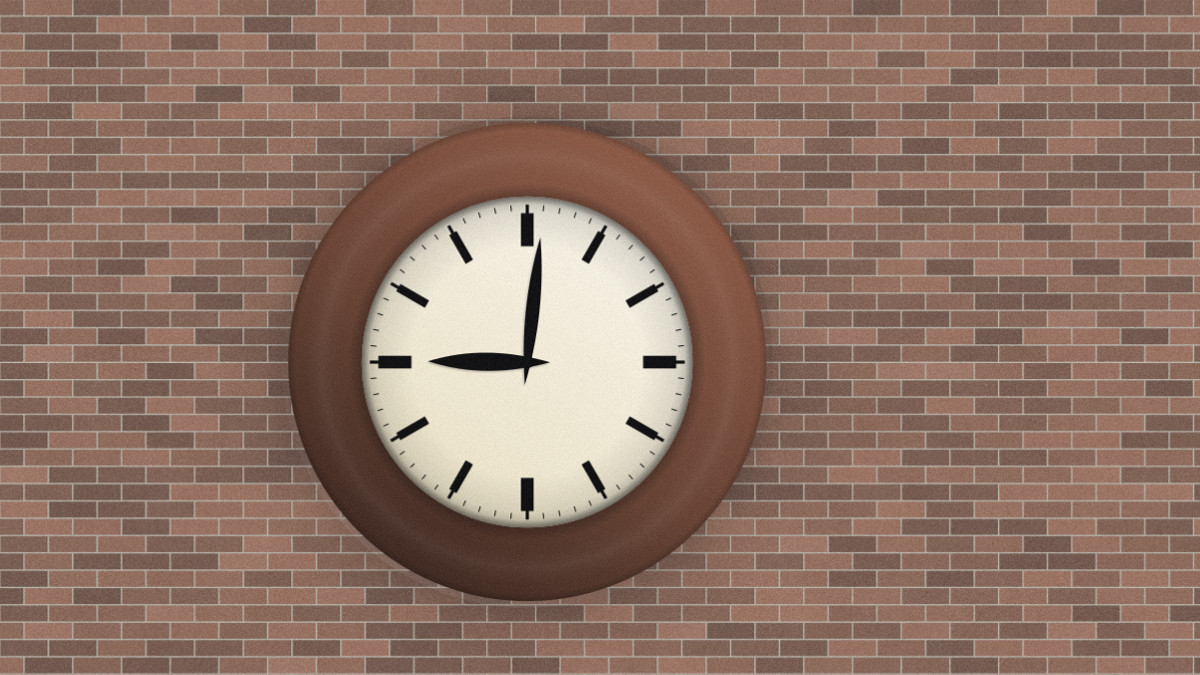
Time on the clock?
9:01
